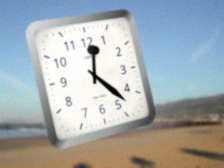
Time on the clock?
12:23
